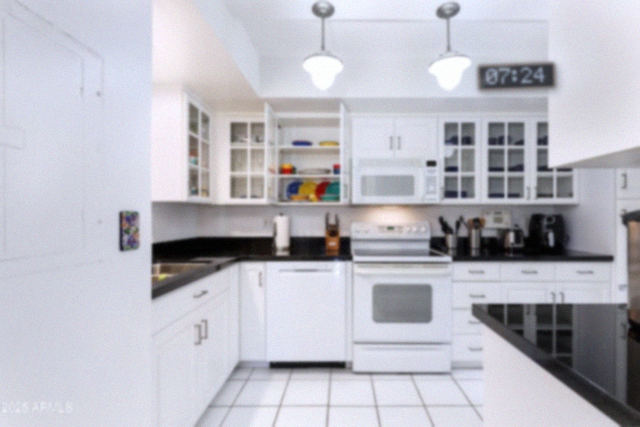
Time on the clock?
7:24
